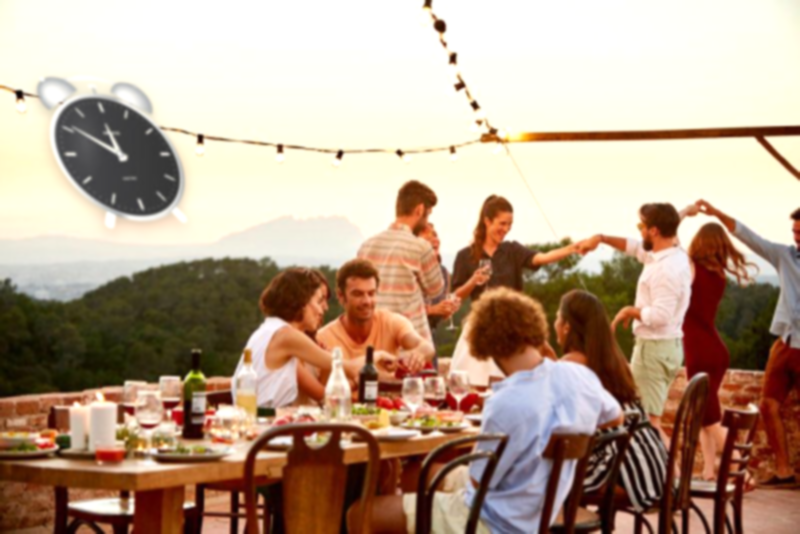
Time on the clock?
11:51
